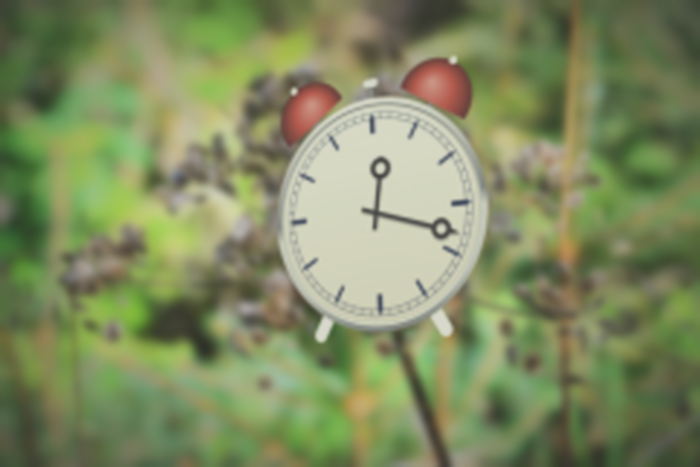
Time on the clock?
12:18
